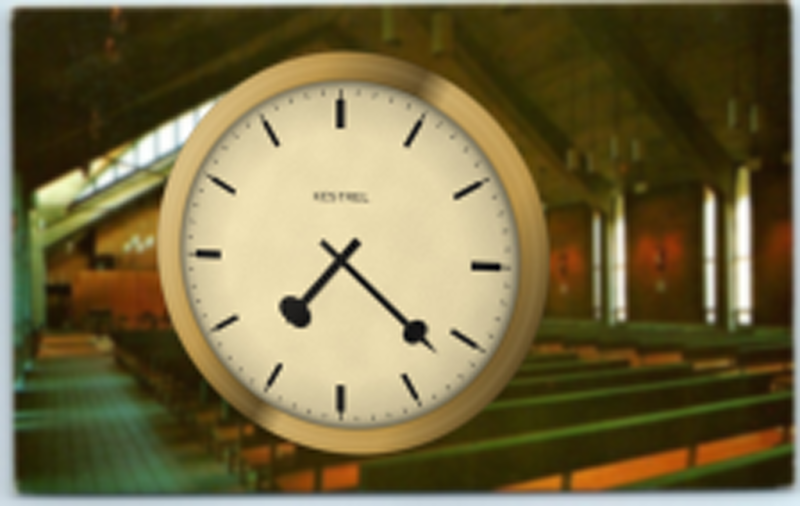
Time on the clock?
7:22
